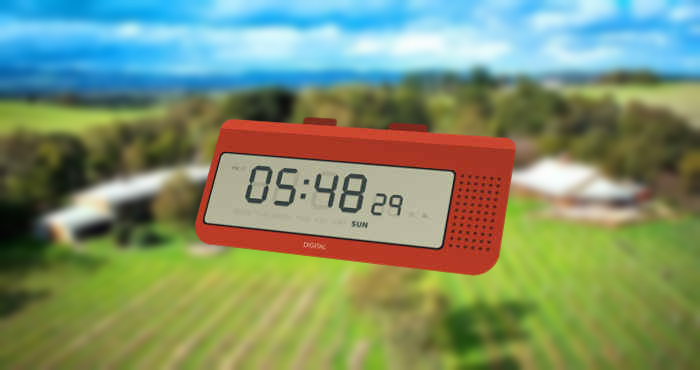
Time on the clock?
5:48:29
